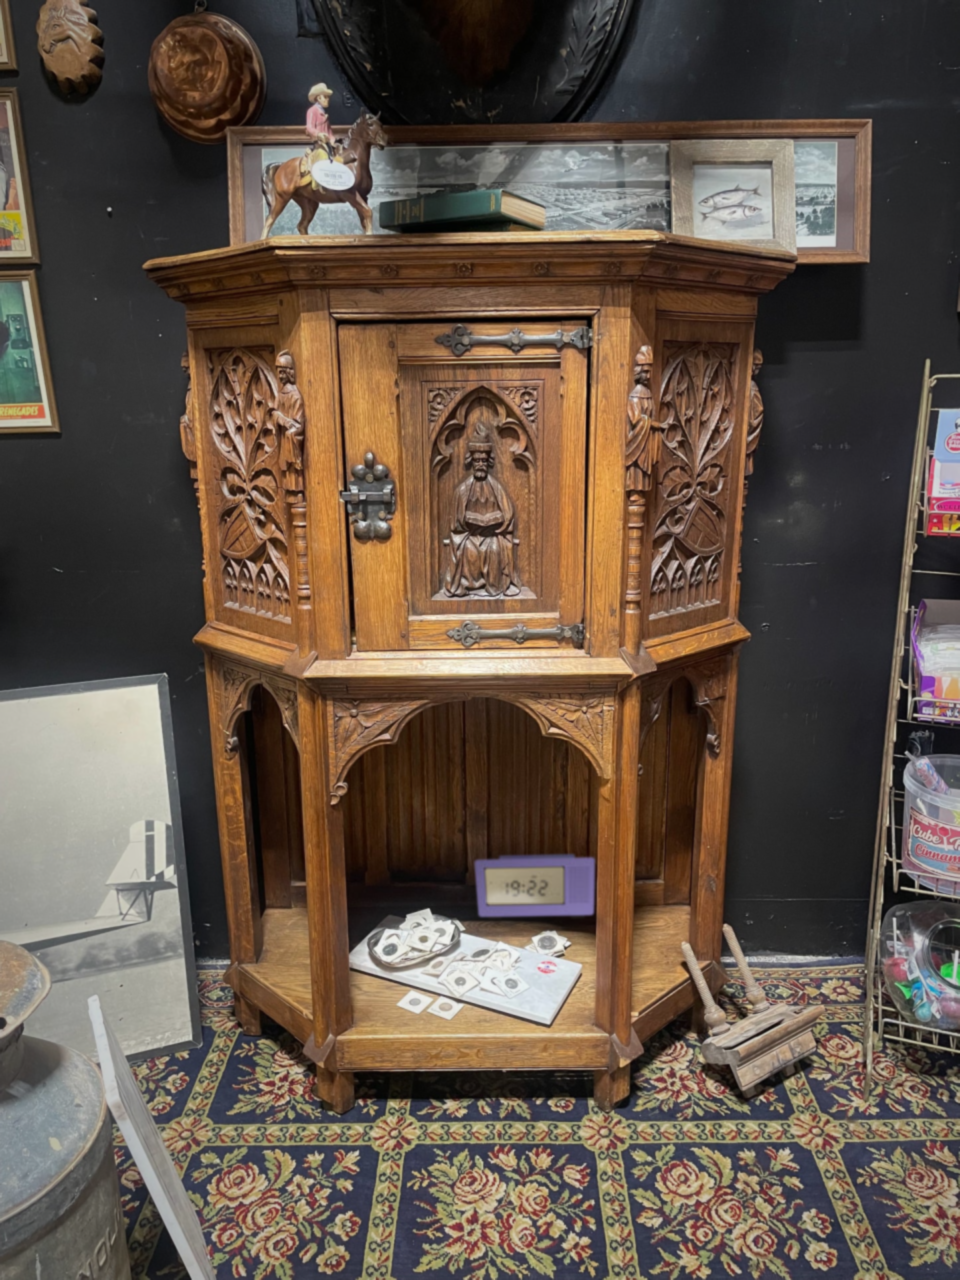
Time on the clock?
19:22
